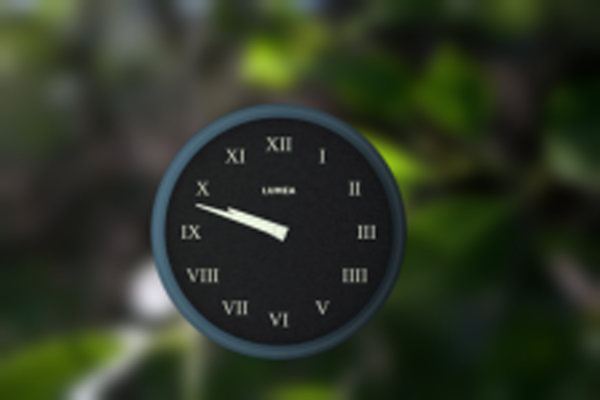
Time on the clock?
9:48
